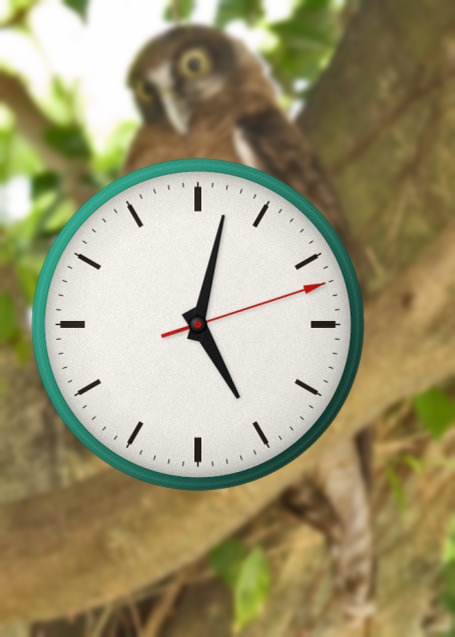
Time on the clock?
5:02:12
